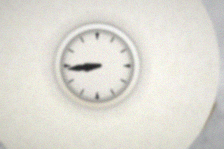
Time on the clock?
8:44
